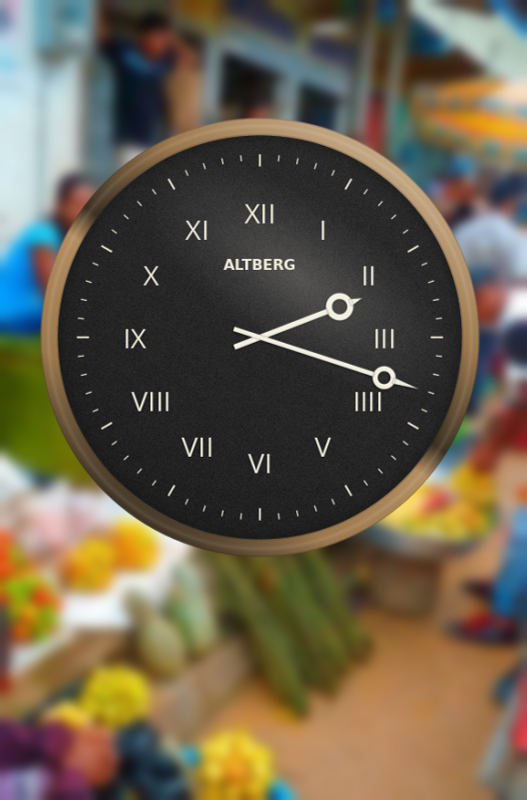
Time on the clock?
2:18
